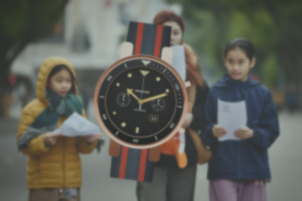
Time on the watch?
10:11
